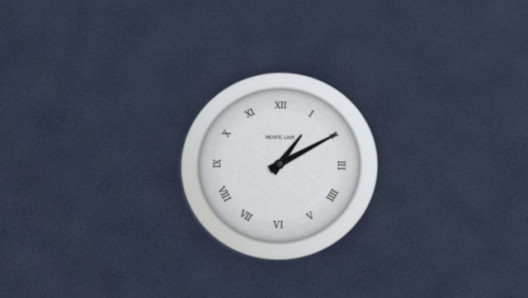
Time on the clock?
1:10
